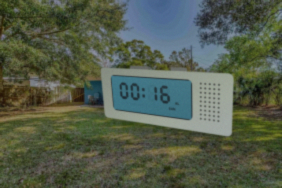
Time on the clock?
0:16
